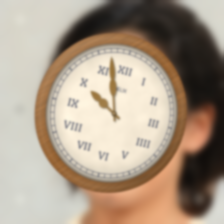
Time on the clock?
9:57
